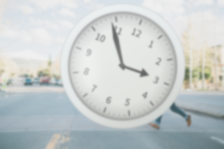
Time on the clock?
2:54
